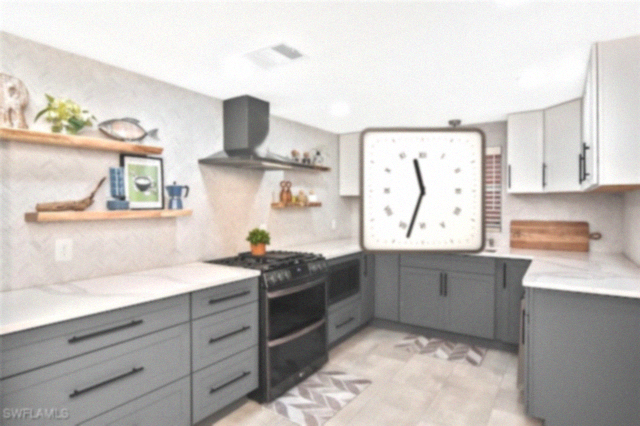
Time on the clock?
11:33
